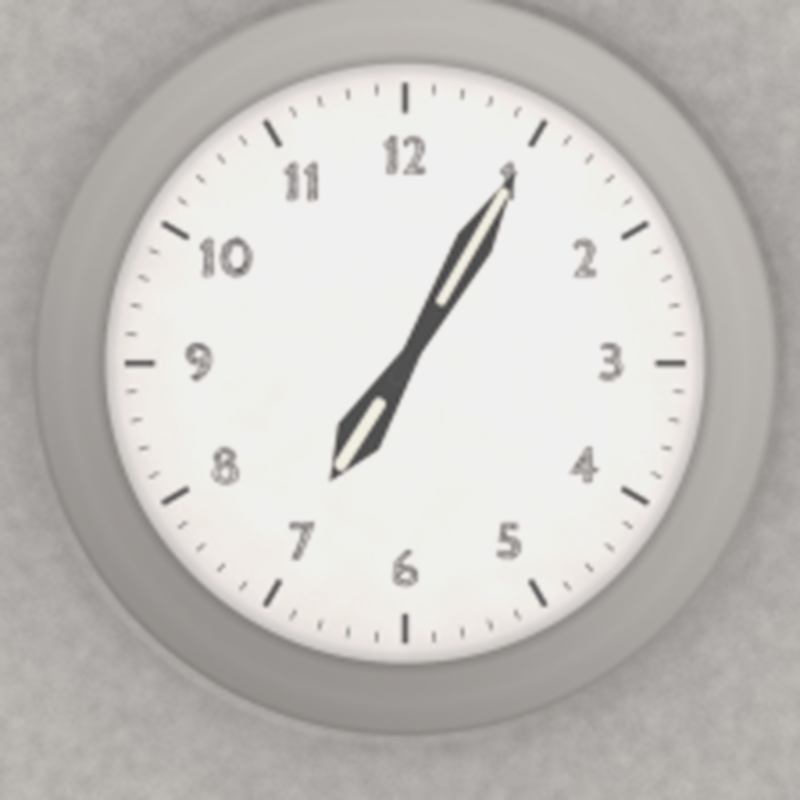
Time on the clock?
7:05
